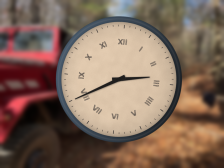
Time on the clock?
2:40
